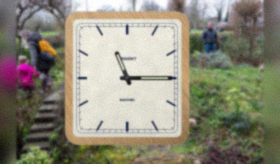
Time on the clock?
11:15
